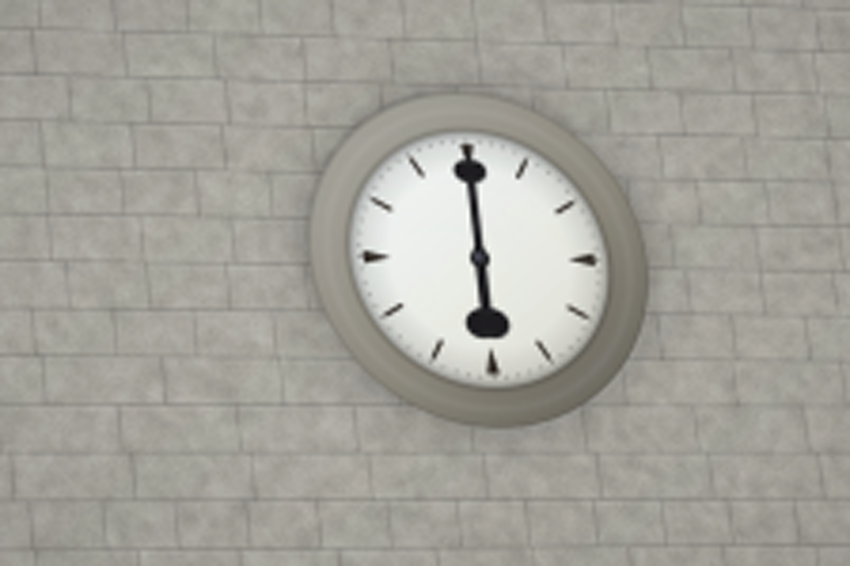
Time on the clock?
6:00
